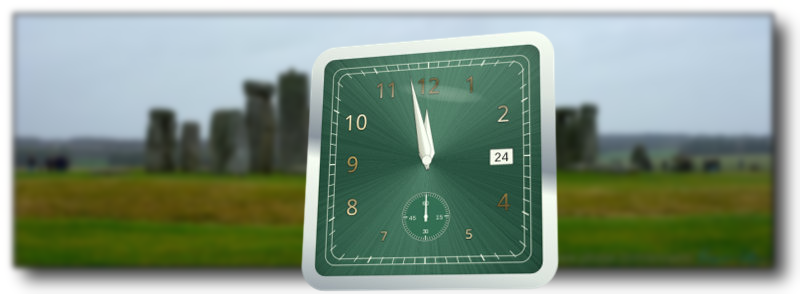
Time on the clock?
11:58
